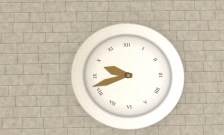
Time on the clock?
9:42
